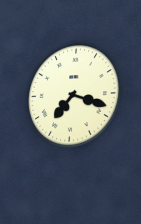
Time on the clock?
7:18
